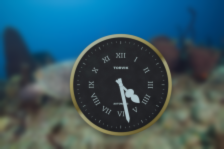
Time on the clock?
4:28
